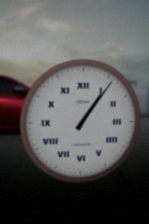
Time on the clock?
1:06
